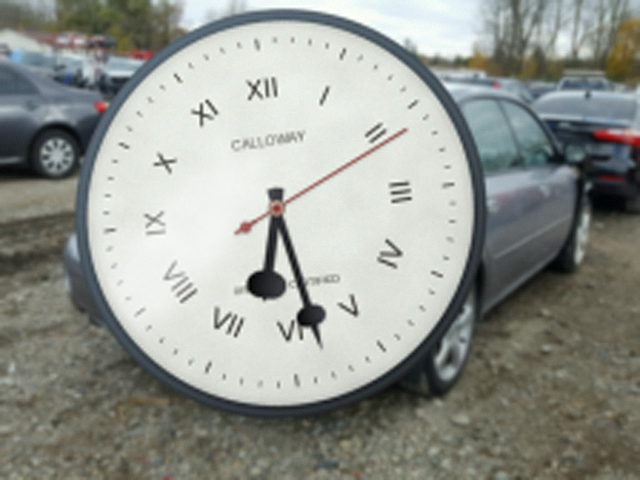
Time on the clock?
6:28:11
